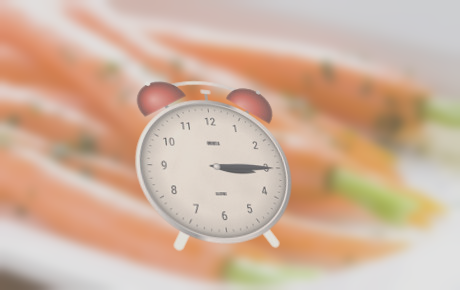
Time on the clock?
3:15
